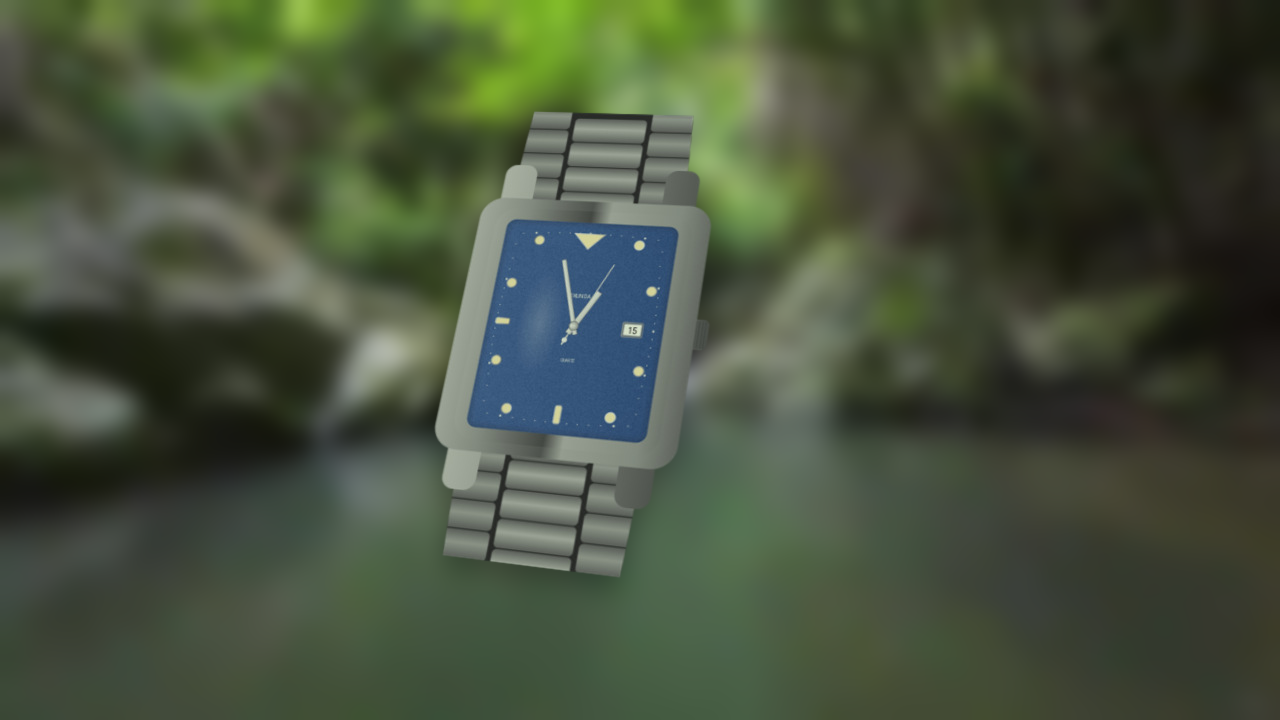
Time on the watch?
12:57:04
